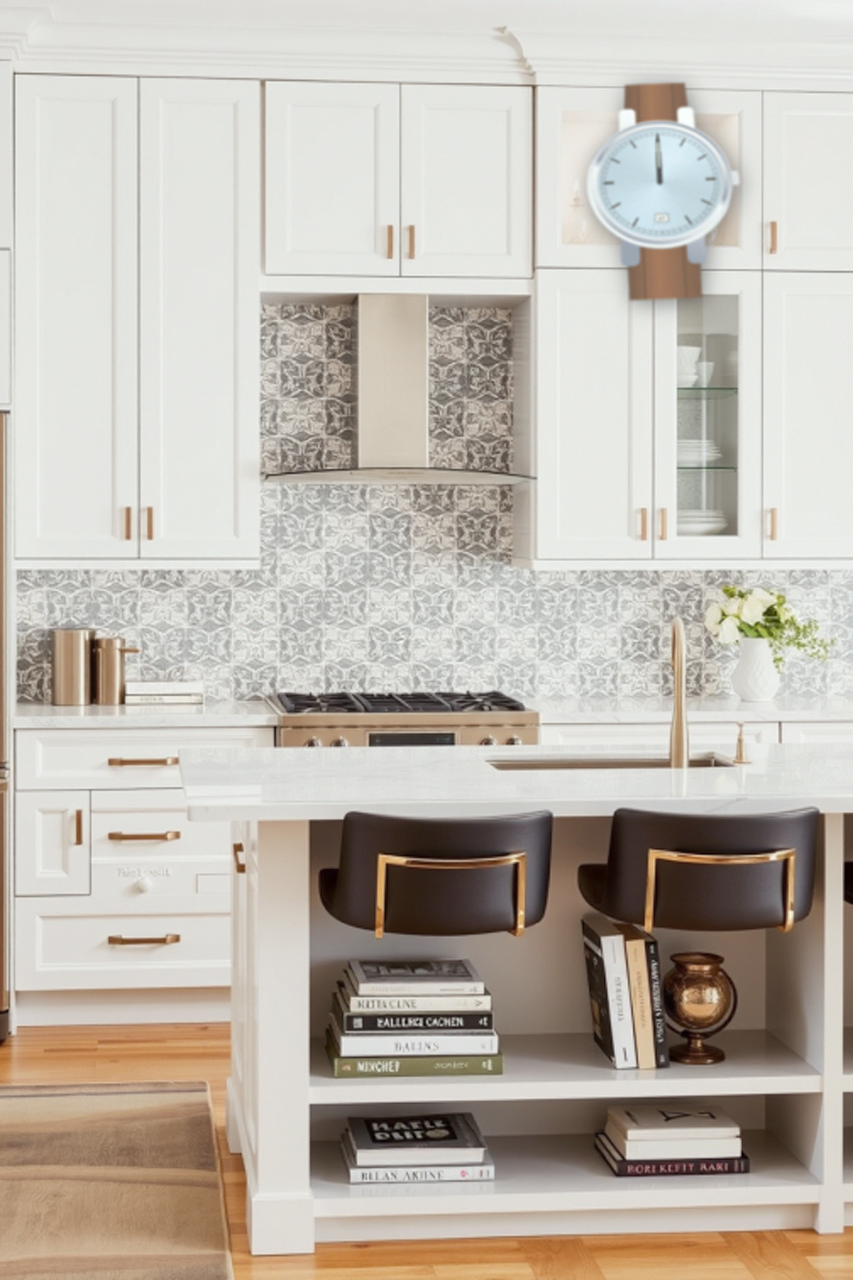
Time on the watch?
12:00
